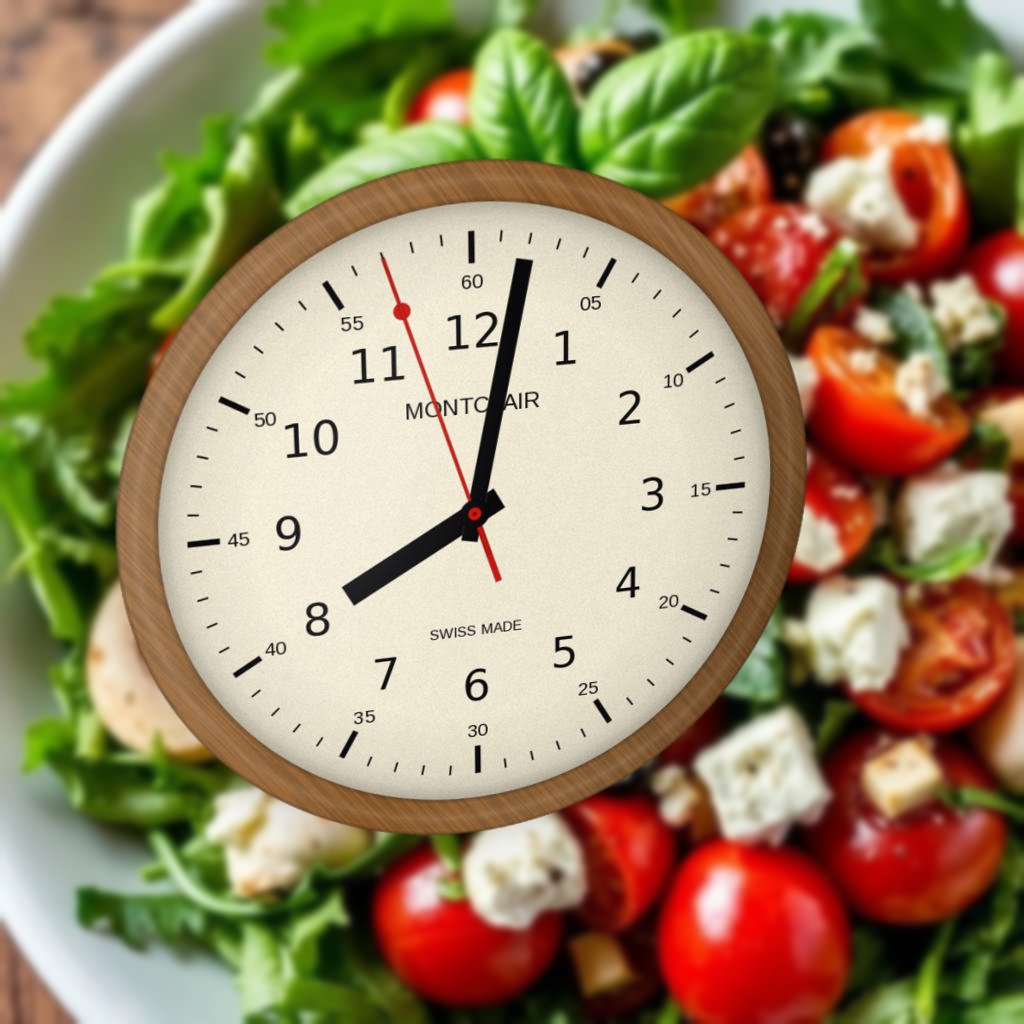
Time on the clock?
8:01:57
